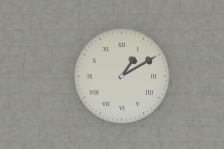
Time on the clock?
1:10
